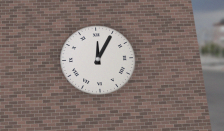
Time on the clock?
12:05
